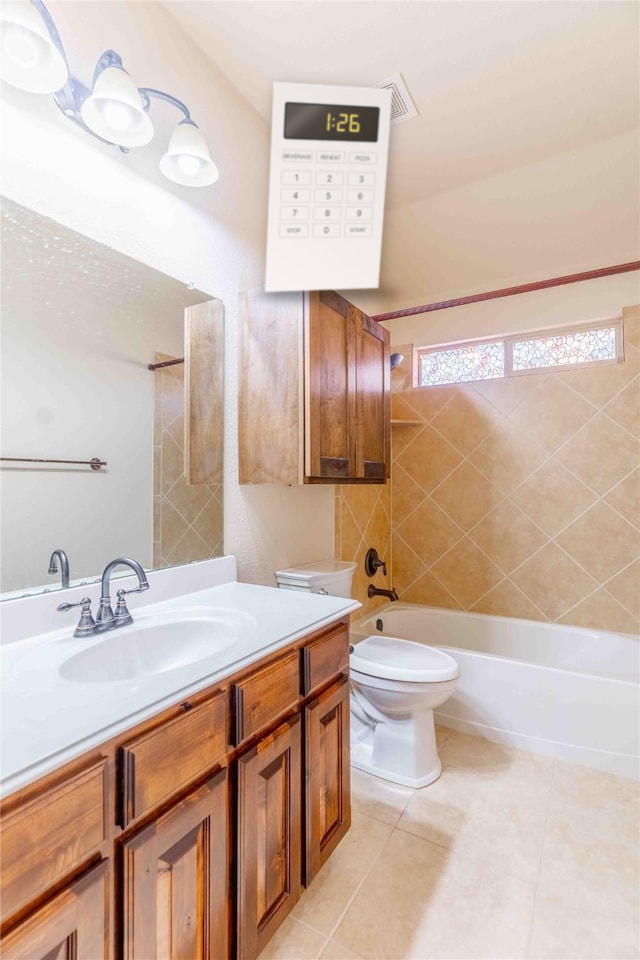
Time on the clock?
1:26
